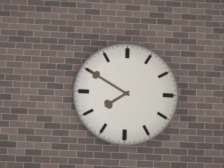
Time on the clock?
7:50
